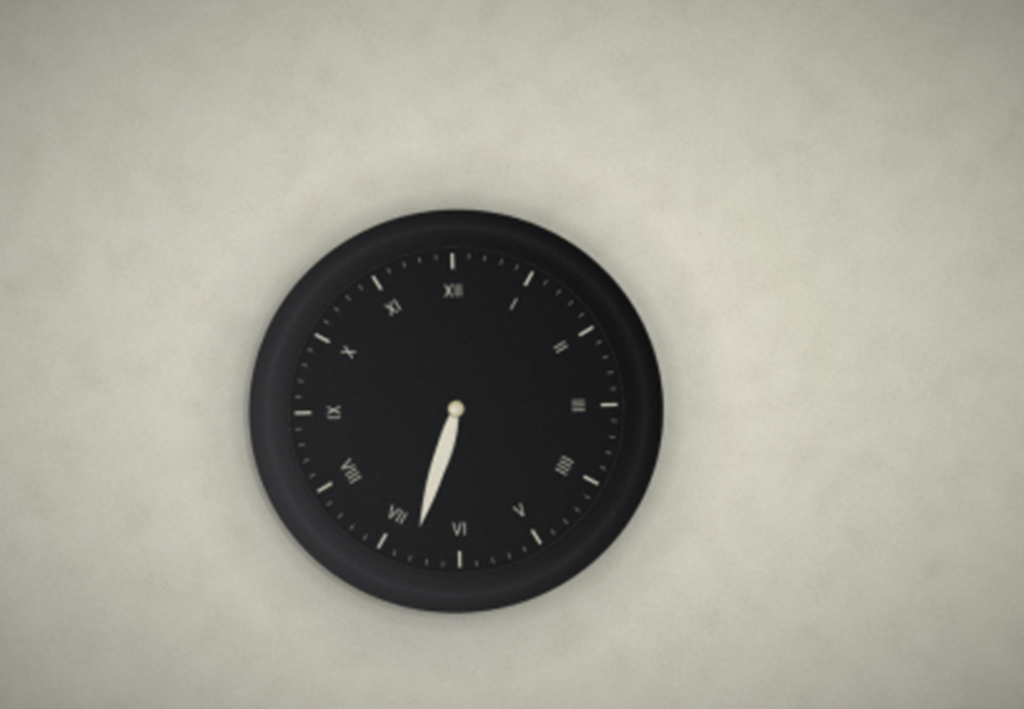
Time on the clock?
6:33
